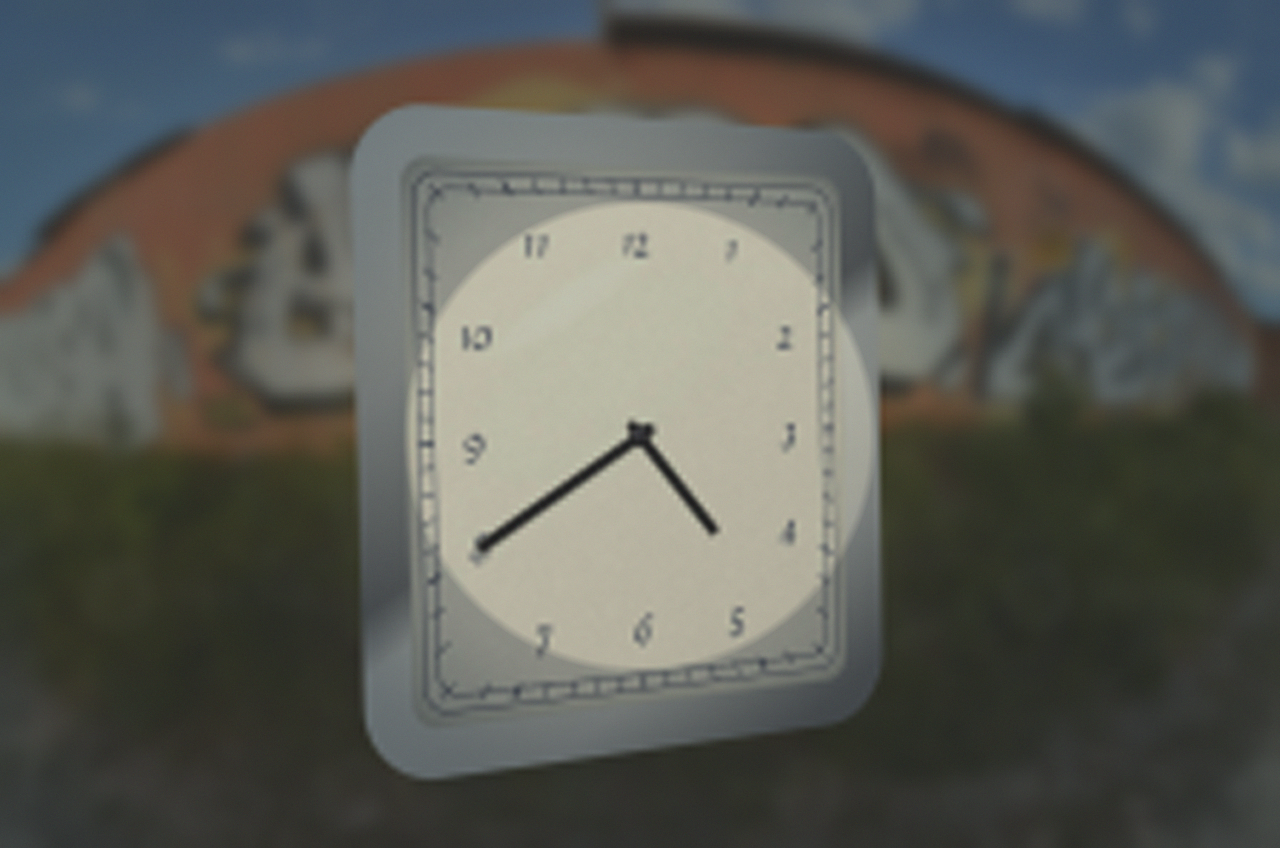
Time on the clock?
4:40
